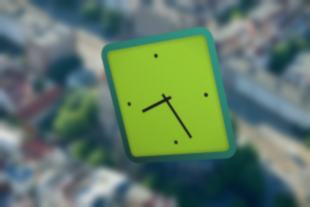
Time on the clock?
8:26
